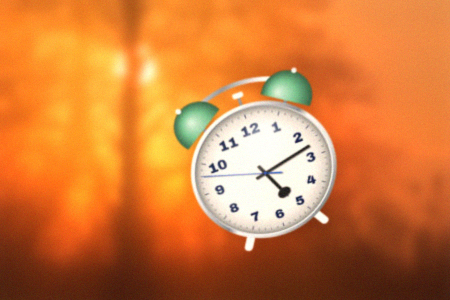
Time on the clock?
5:12:48
